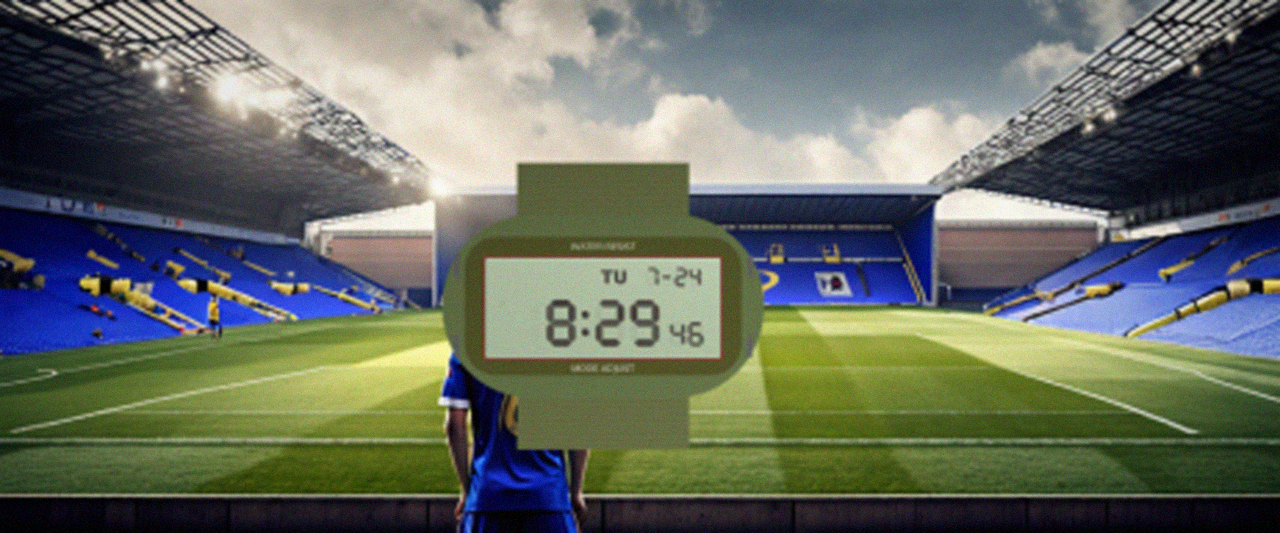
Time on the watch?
8:29:46
